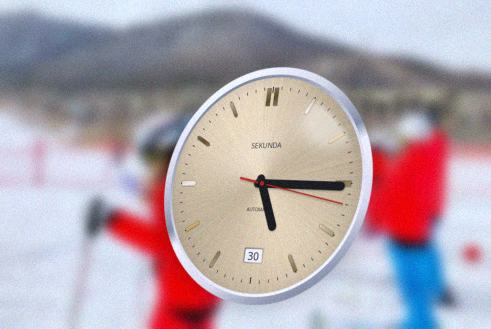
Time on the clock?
5:15:17
